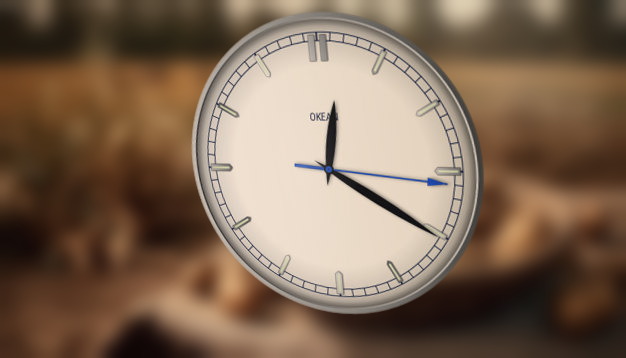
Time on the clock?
12:20:16
